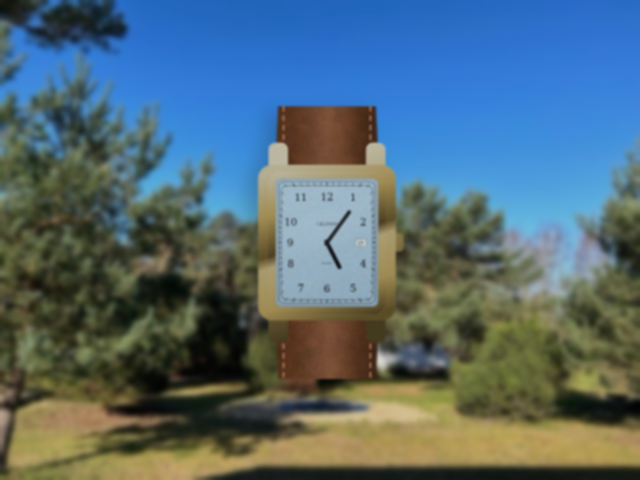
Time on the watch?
5:06
